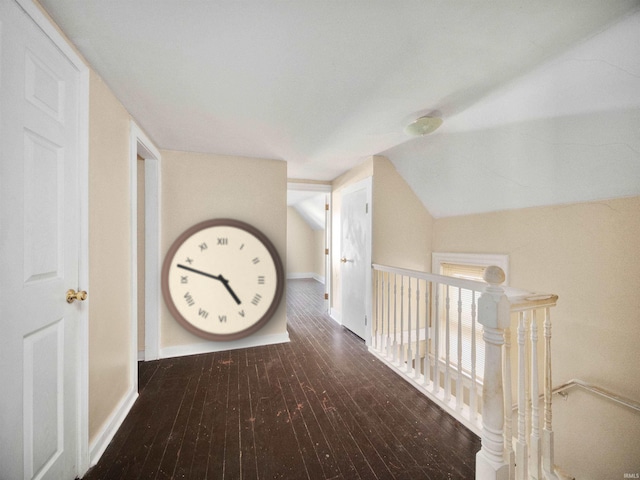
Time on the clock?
4:48
